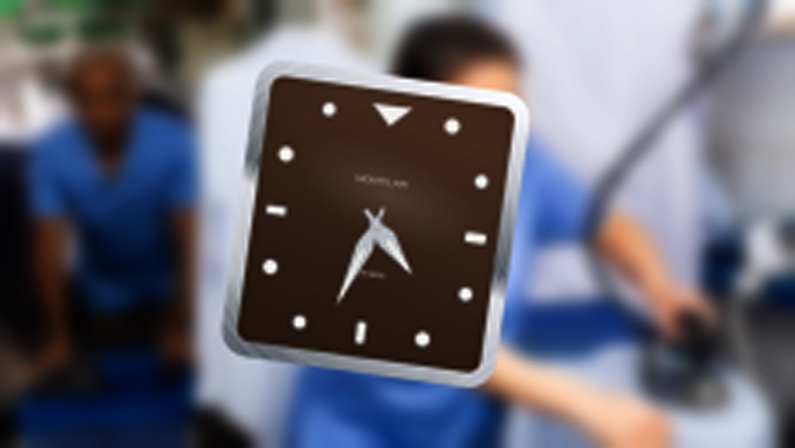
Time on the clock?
4:33
